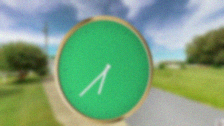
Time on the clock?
6:38
